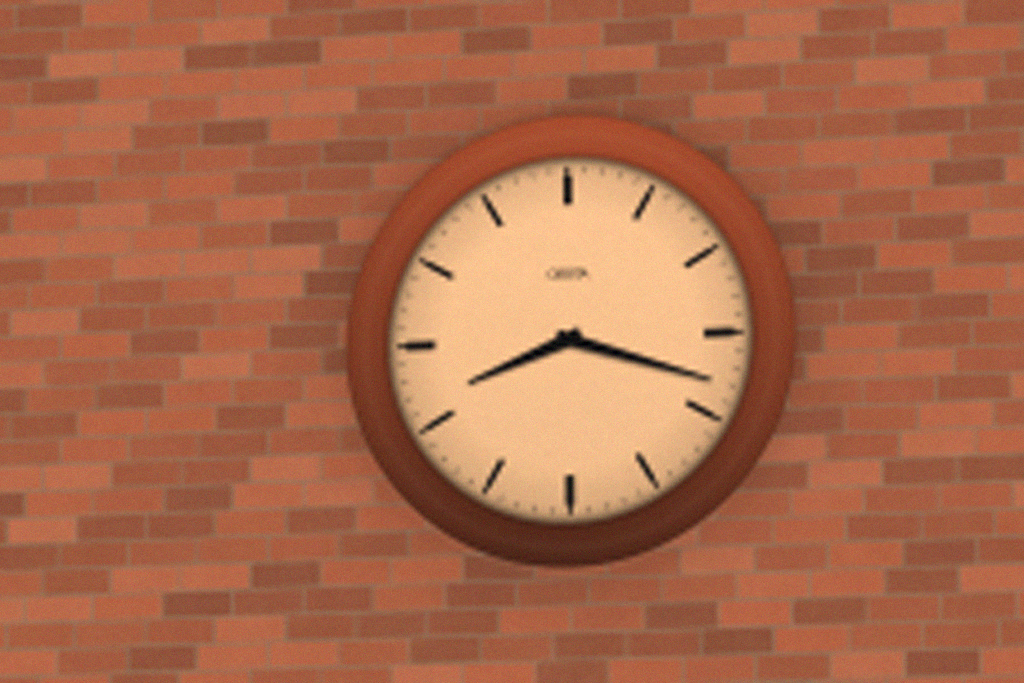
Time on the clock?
8:18
